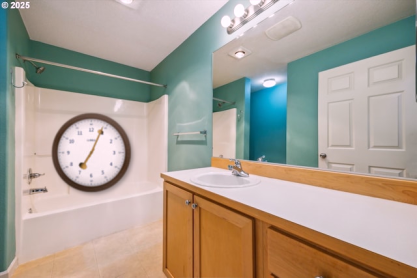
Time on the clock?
7:04
